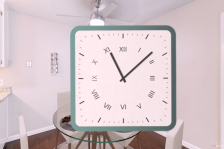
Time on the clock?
11:08
